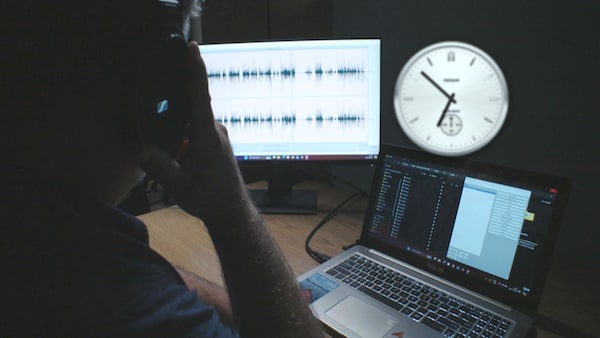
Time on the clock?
6:52
